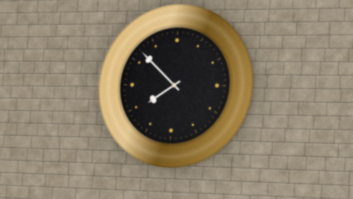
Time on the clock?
7:52
